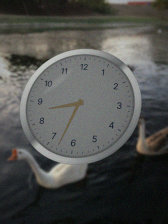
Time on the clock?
8:33
